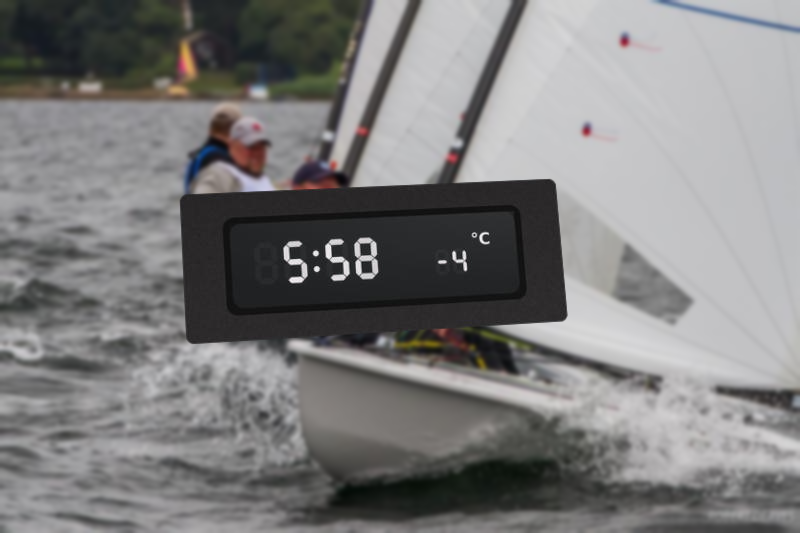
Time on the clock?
5:58
